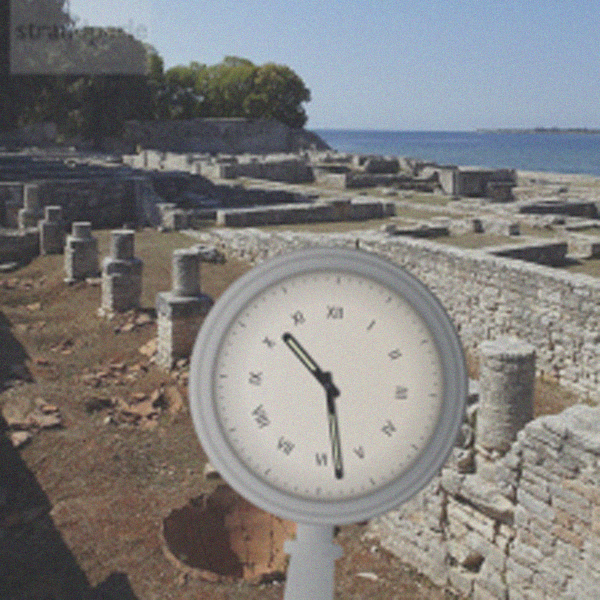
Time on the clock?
10:28
